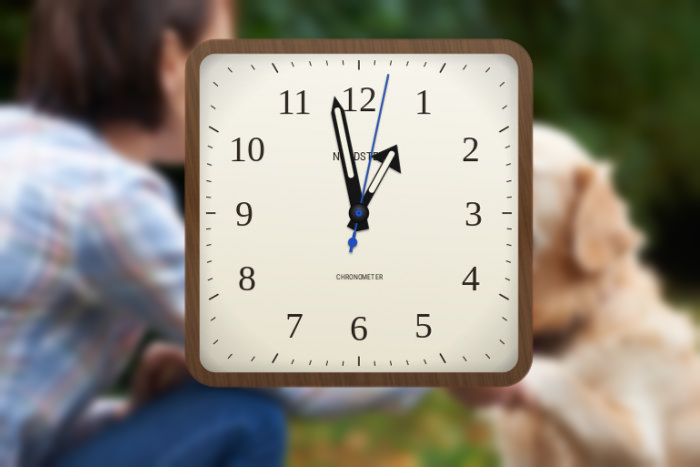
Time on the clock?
12:58:02
